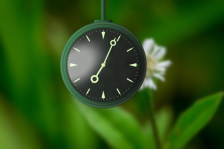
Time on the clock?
7:04
